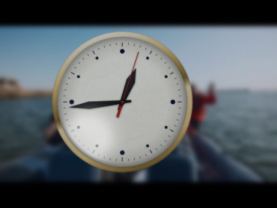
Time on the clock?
12:44:03
